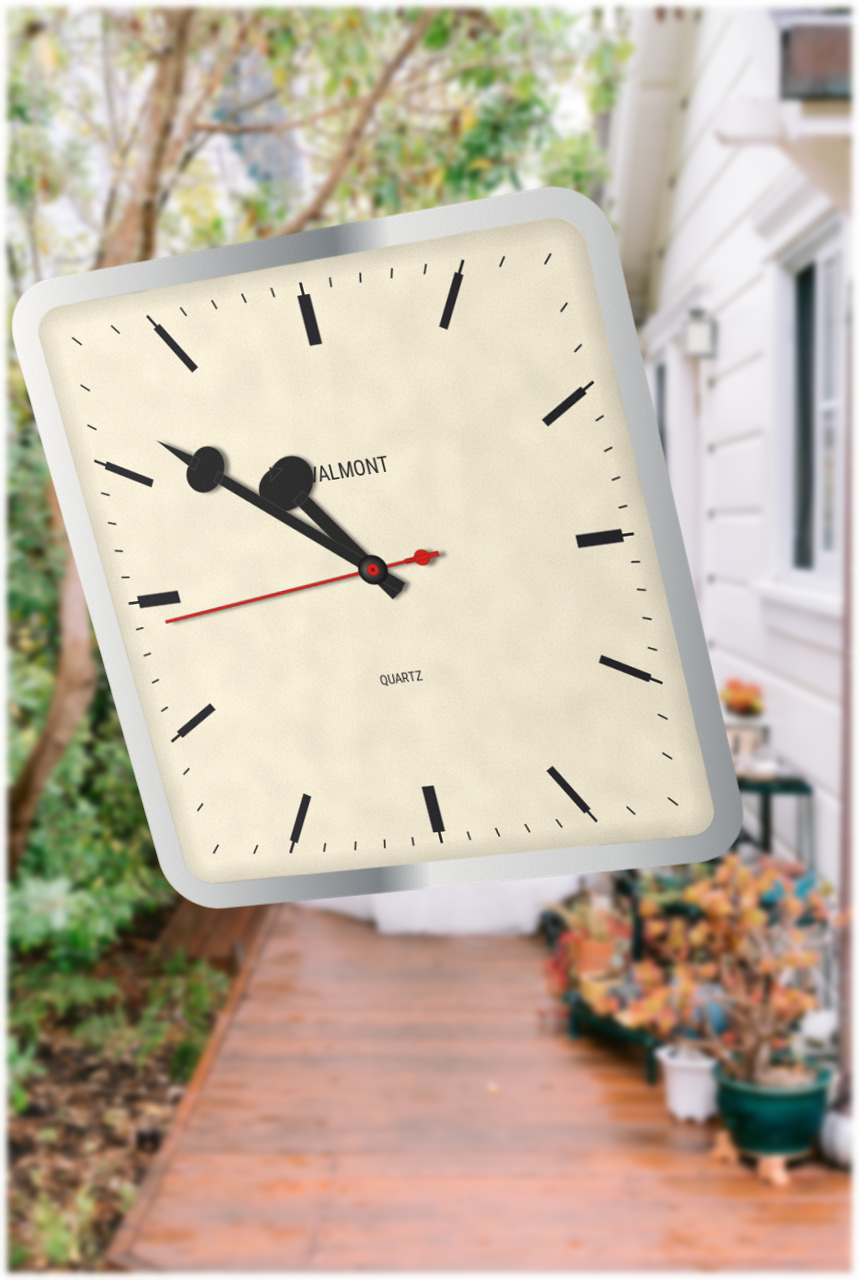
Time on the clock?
10:51:44
